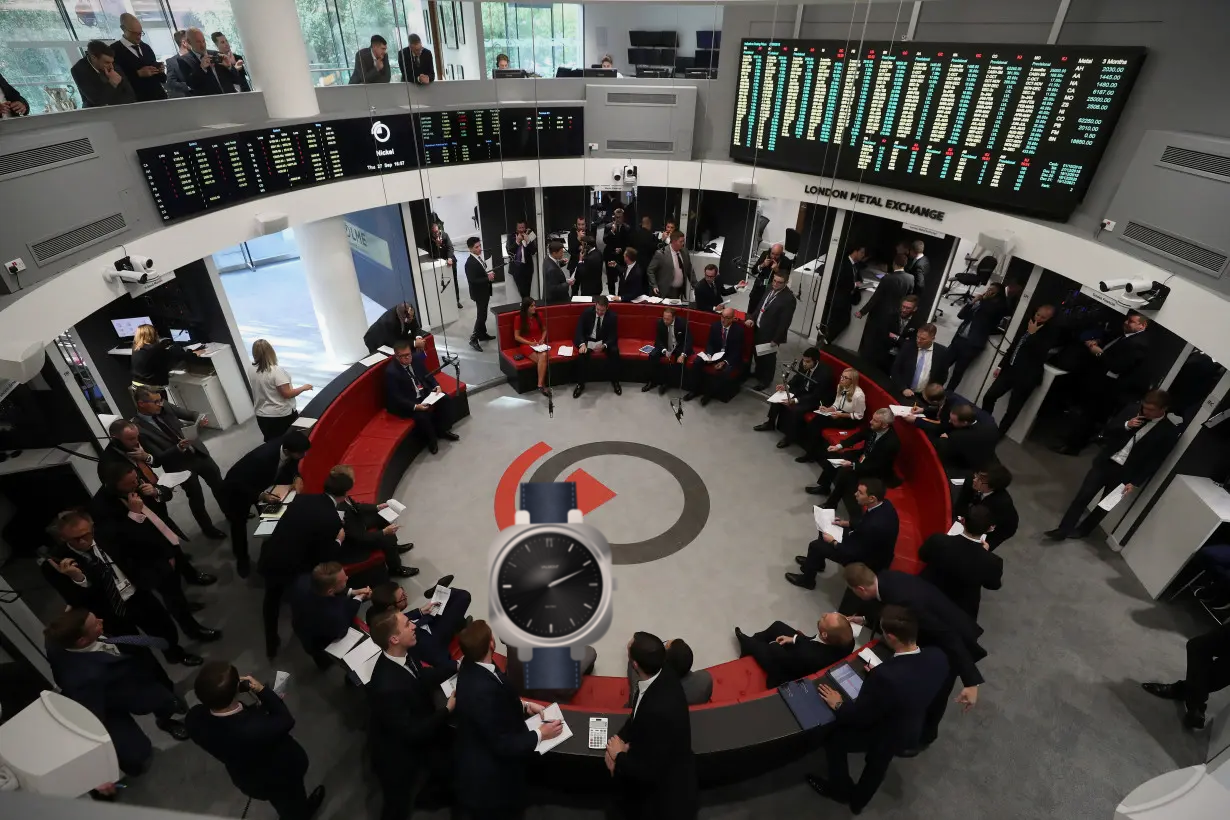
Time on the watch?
2:11
